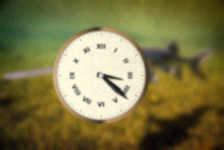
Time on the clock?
3:22
